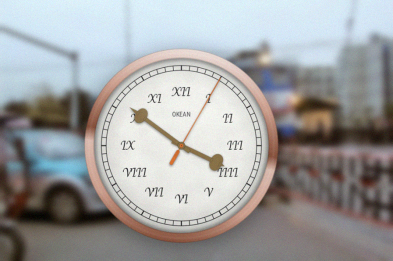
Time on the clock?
3:51:05
